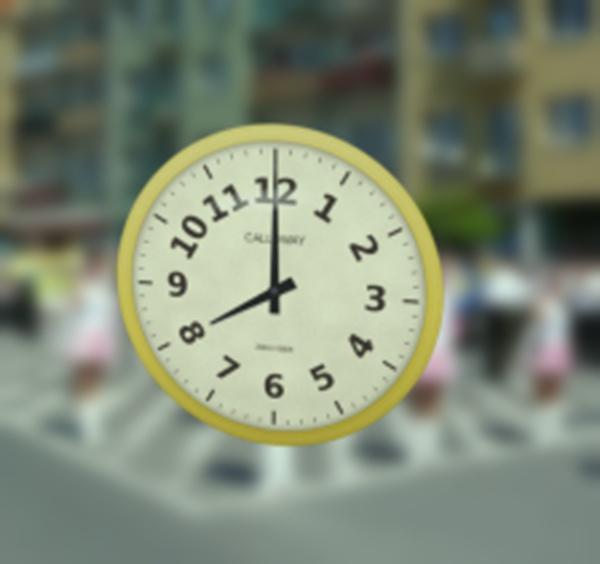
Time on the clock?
8:00
